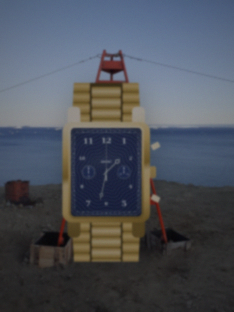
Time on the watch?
1:32
